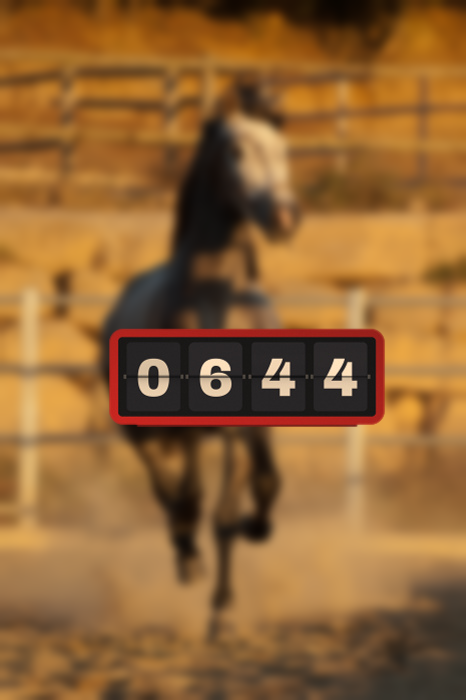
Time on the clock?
6:44
